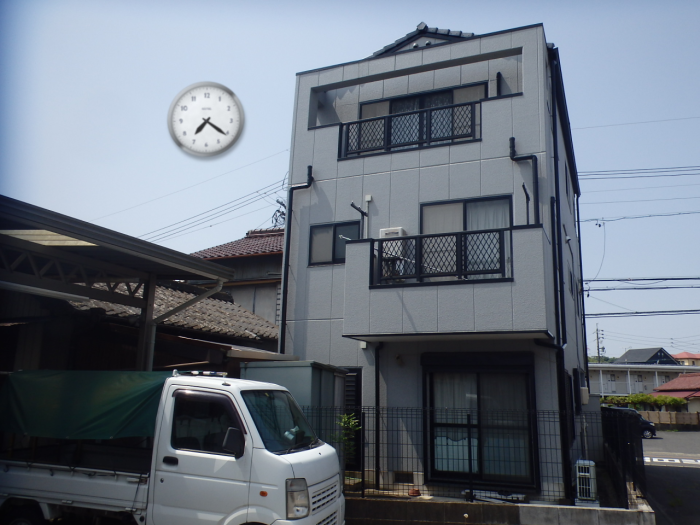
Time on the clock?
7:21
